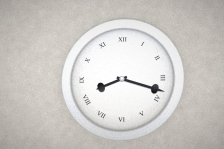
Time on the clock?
8:18
